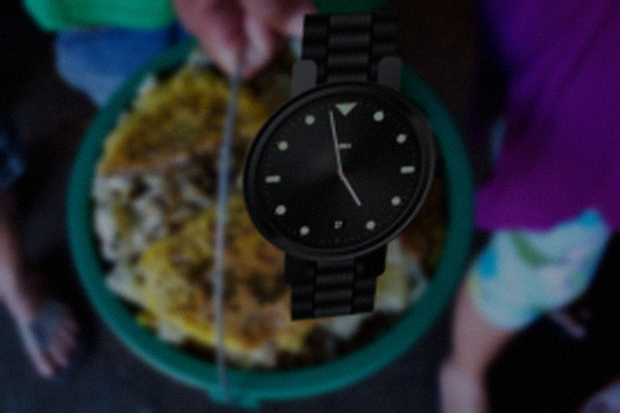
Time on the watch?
4:58
